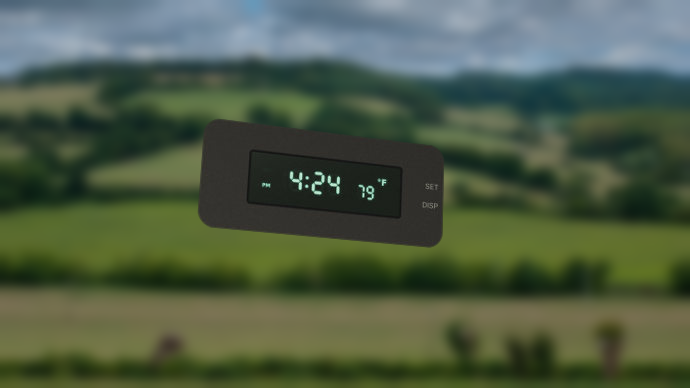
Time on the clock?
4:24
